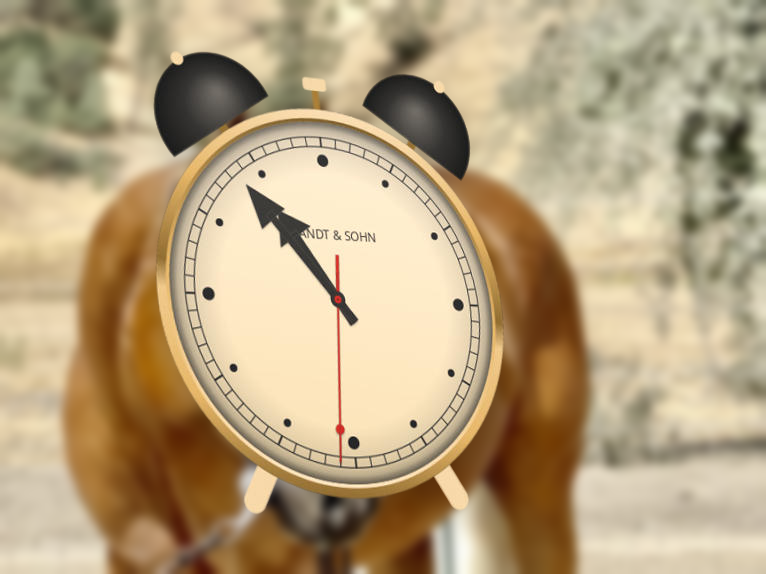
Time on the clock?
10:53:31
